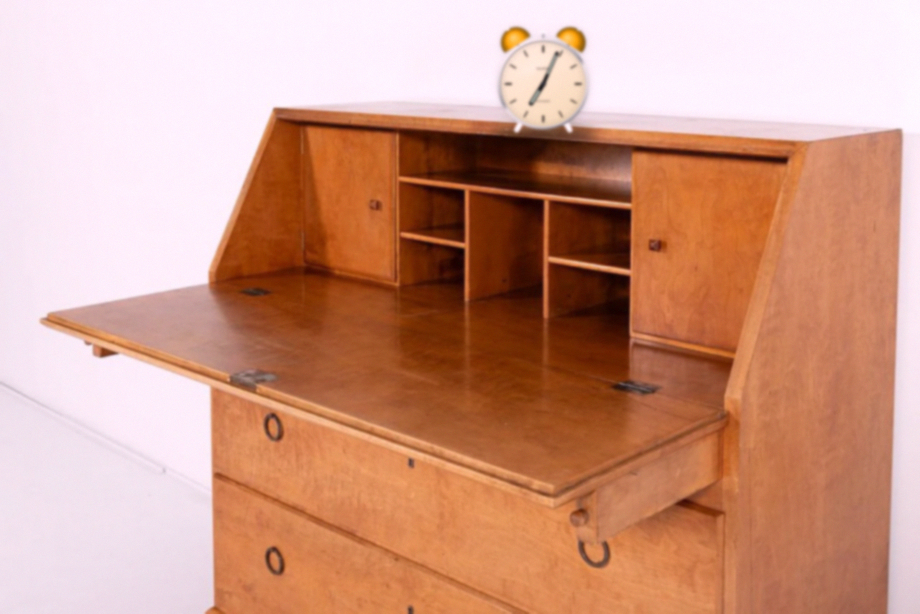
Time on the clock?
7:04
